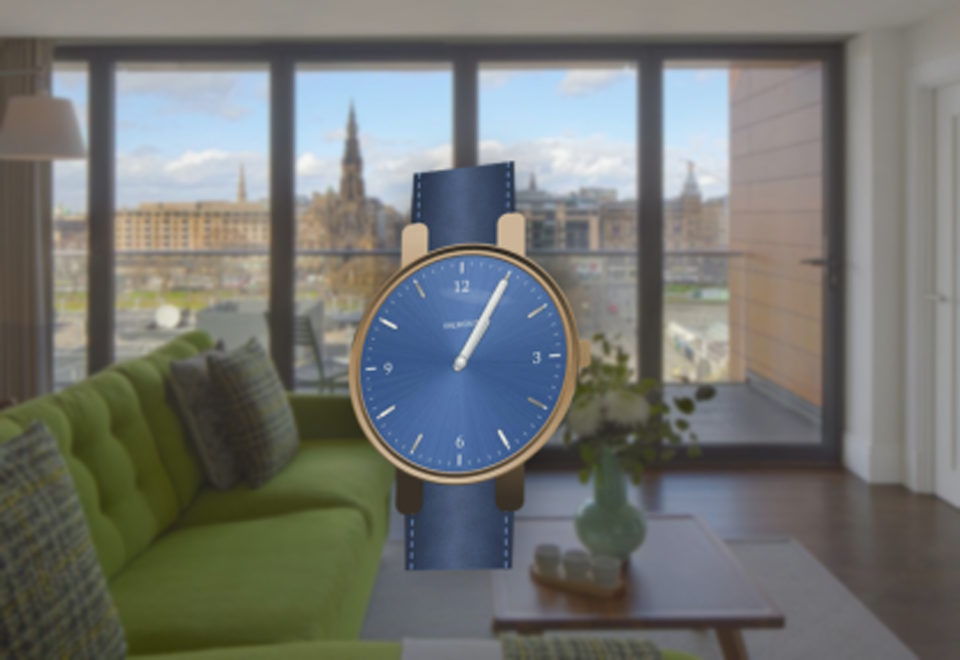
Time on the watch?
1:05
